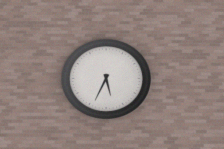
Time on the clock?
5:34
